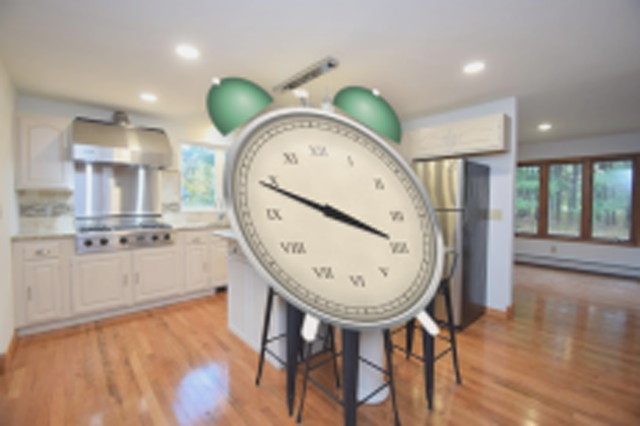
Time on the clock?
3:49
